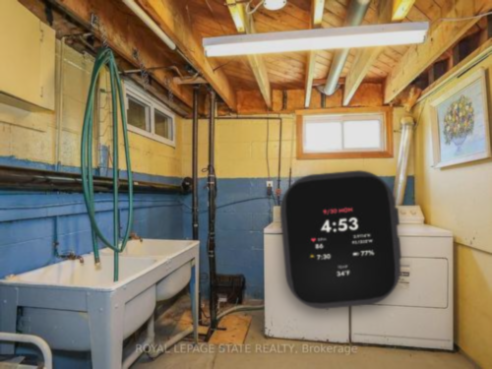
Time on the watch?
4:53
